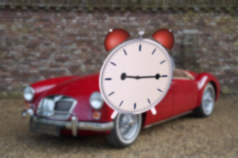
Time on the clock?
9:15
